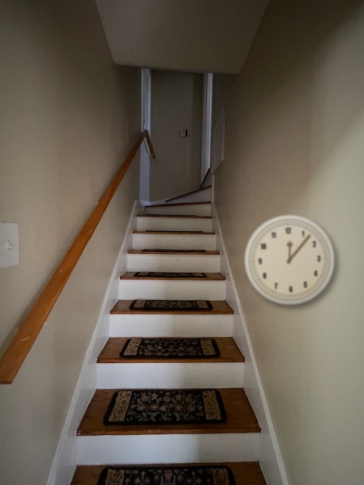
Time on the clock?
12:07
